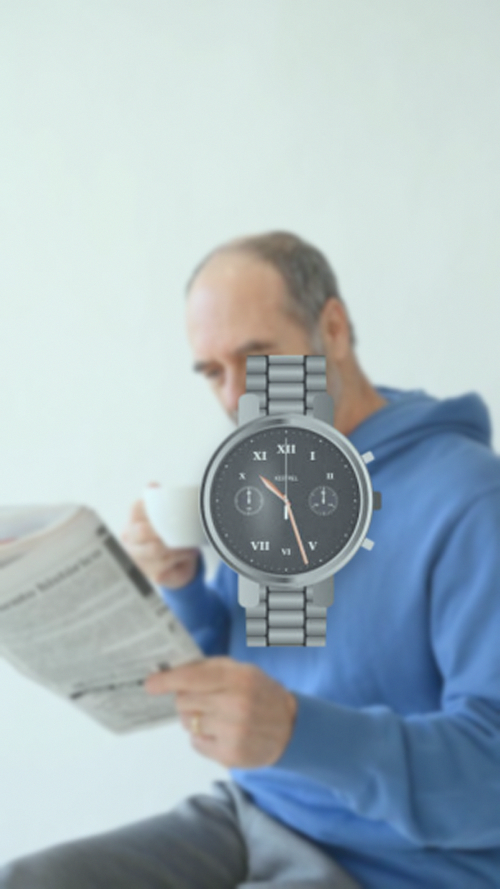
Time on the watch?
10:27
